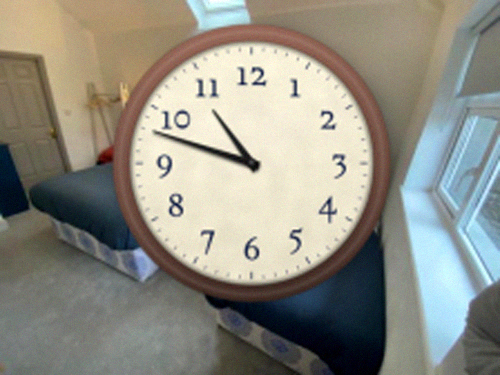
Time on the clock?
10:48
